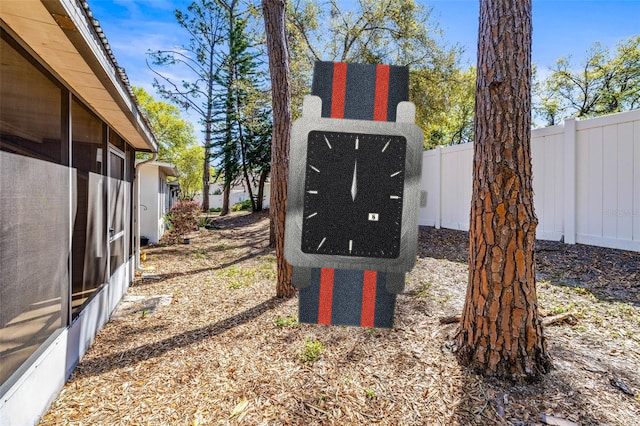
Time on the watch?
12:00
